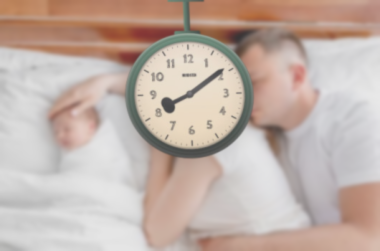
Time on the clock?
8:09
